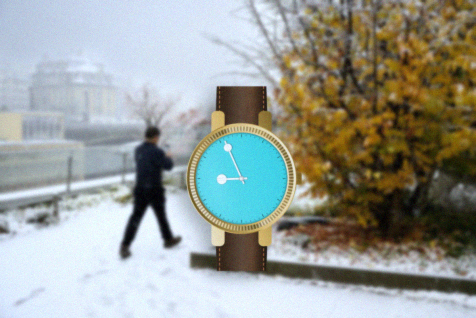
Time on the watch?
8:56
